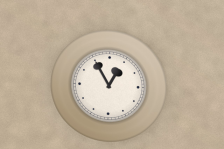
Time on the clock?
12:55
